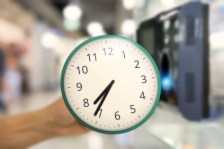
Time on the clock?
7:36
